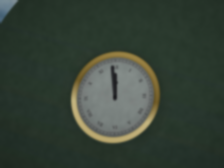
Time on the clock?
11:59
